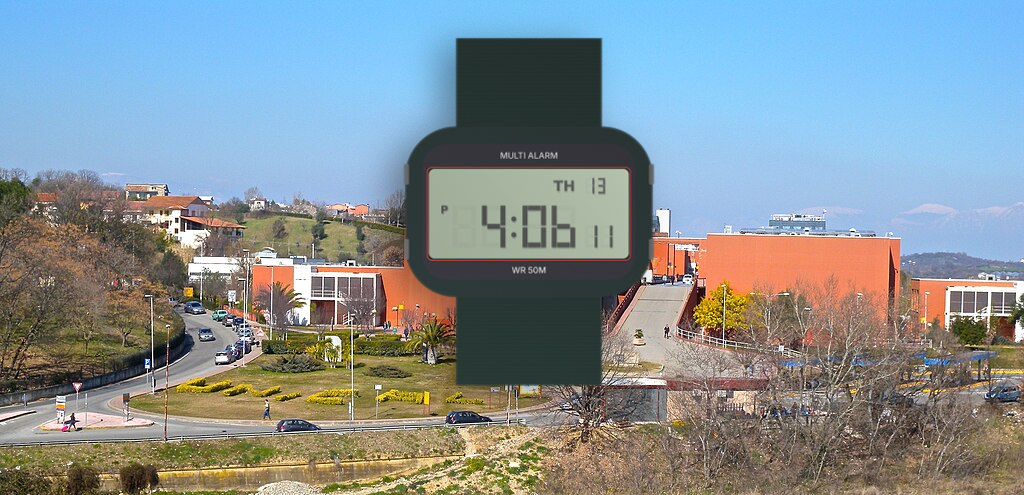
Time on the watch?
4:06:11
